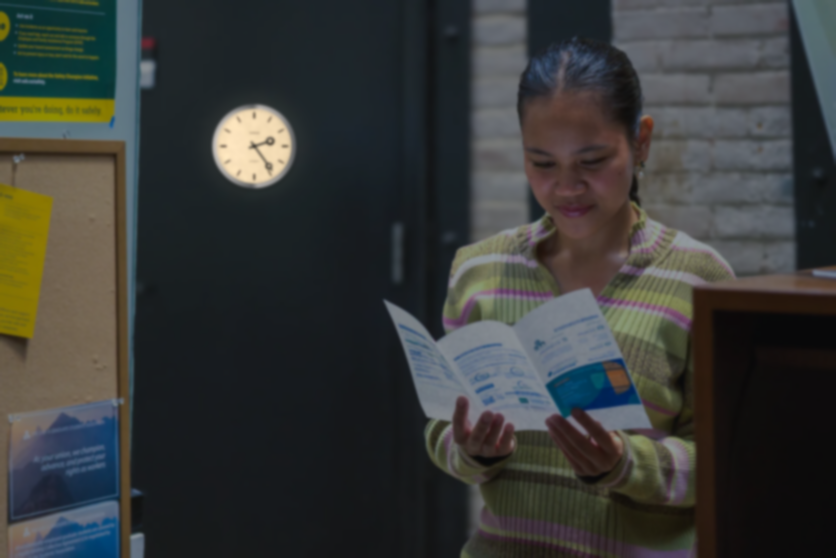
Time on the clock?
2:24
